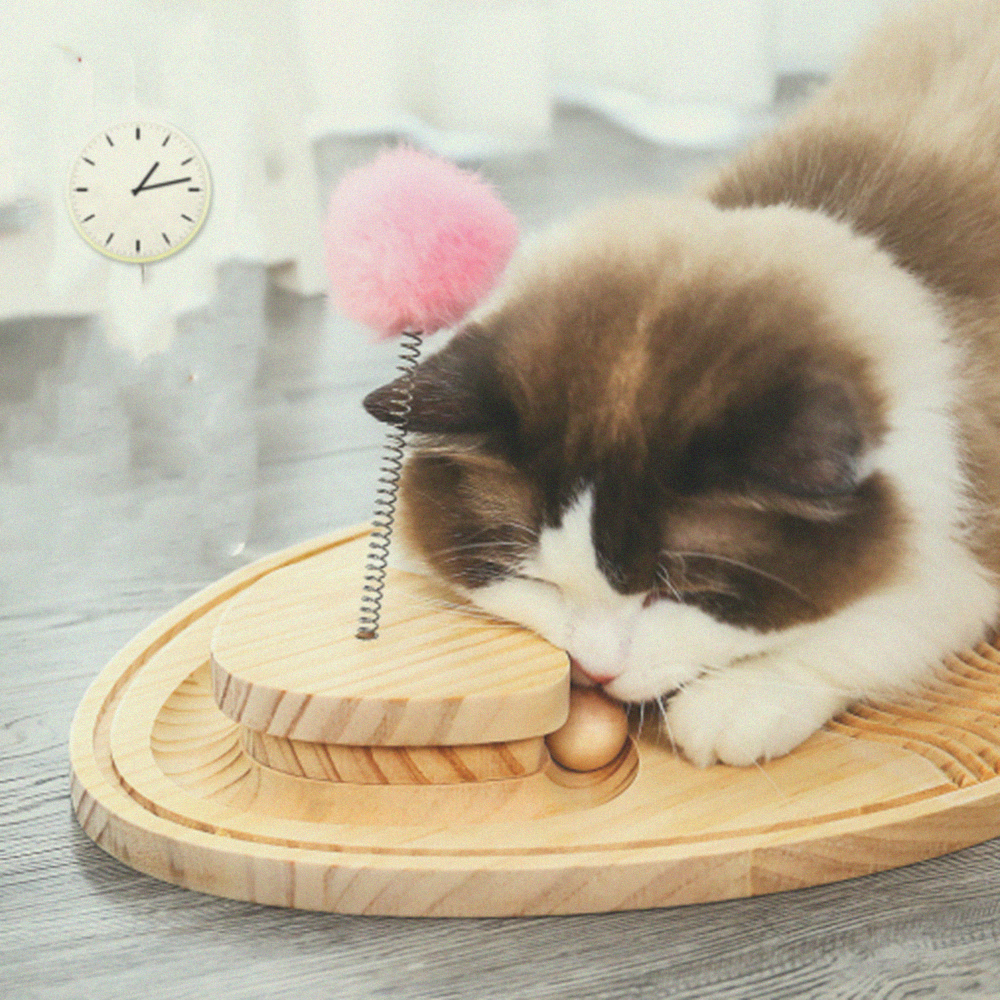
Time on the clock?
1:13
